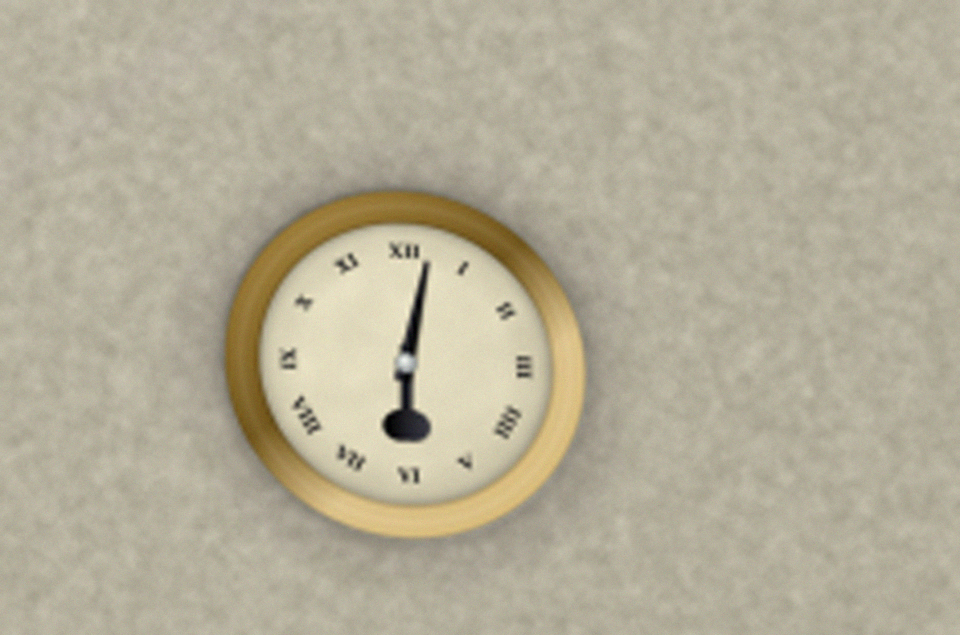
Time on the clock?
6:02
